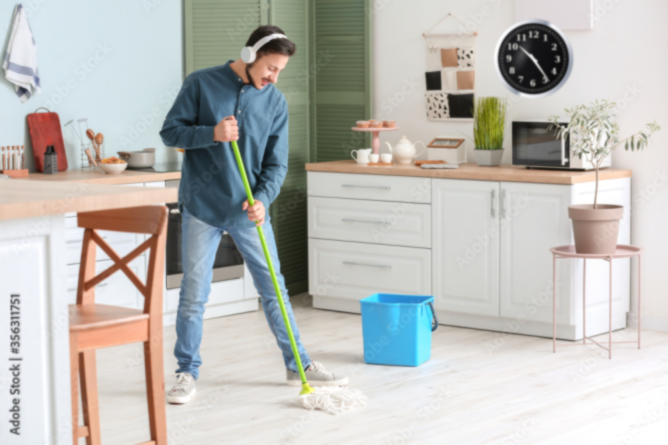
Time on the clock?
10:24
